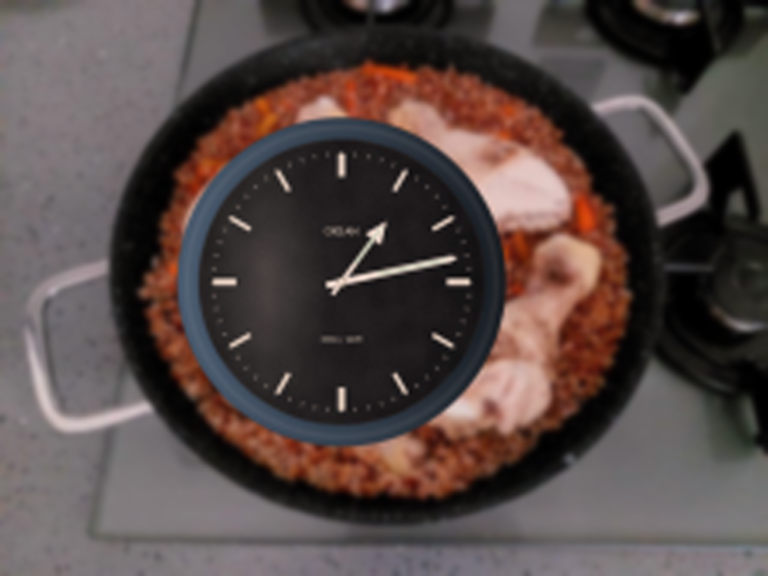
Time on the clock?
1:13
